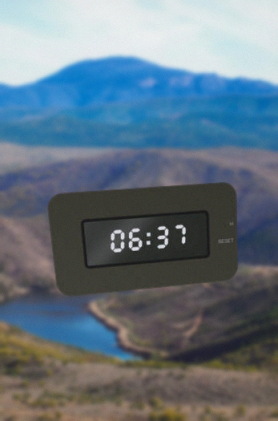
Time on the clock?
6:37
